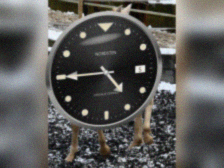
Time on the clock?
4:45
